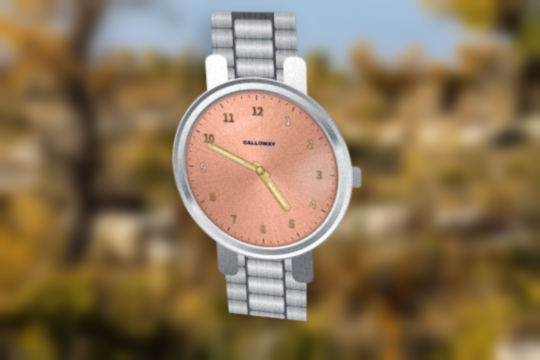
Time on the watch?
4:49
